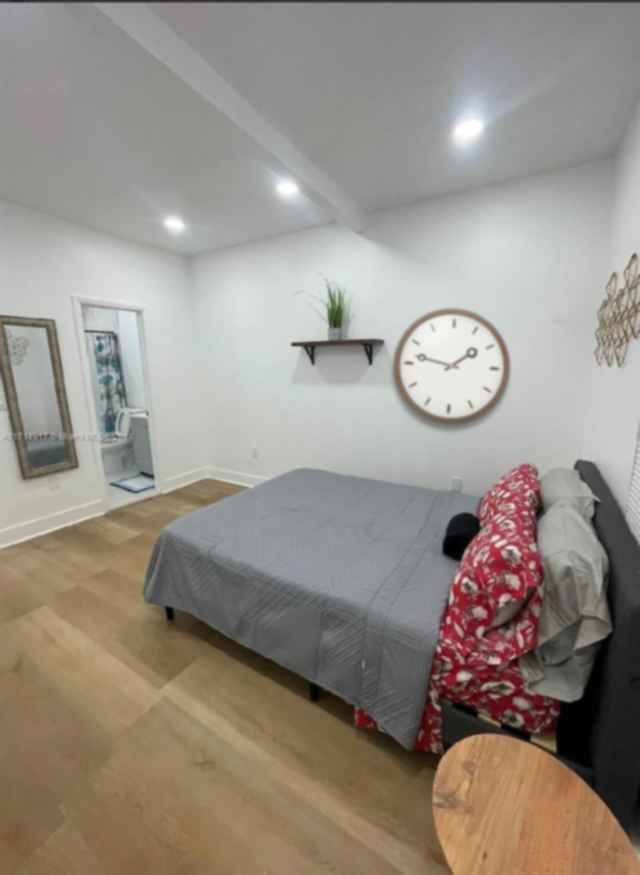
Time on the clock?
1:47
